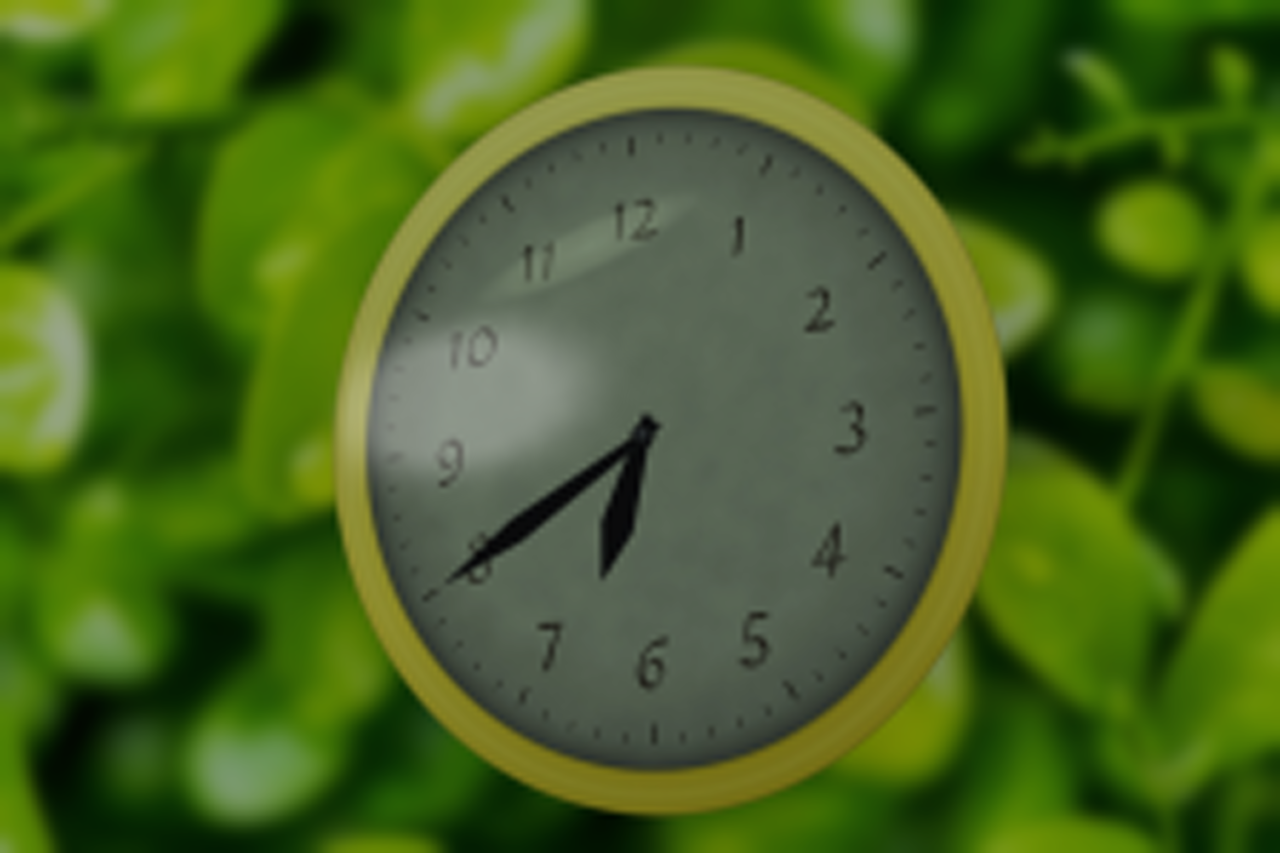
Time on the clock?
6:40
